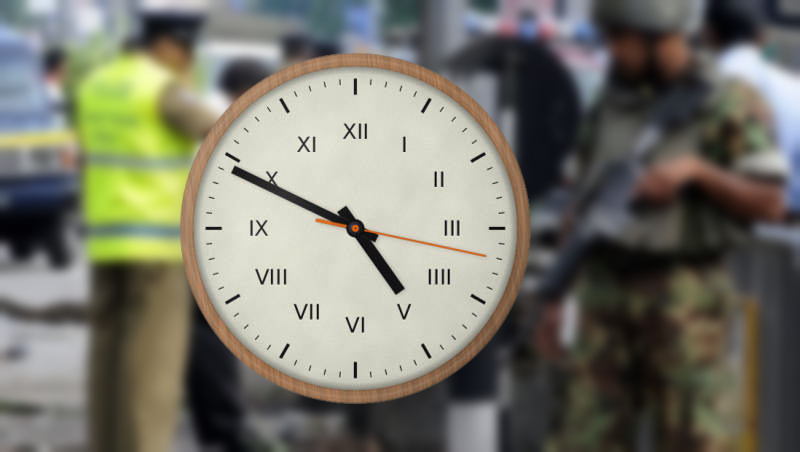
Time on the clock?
4:49:17
